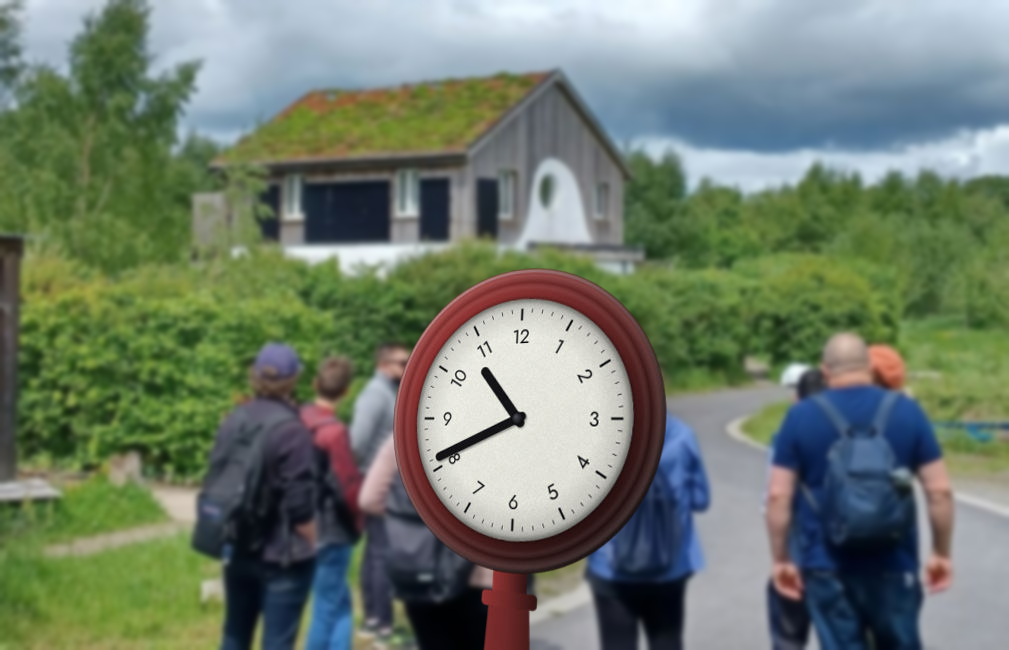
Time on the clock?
10:41
